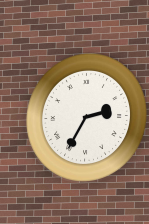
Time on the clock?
2:35
